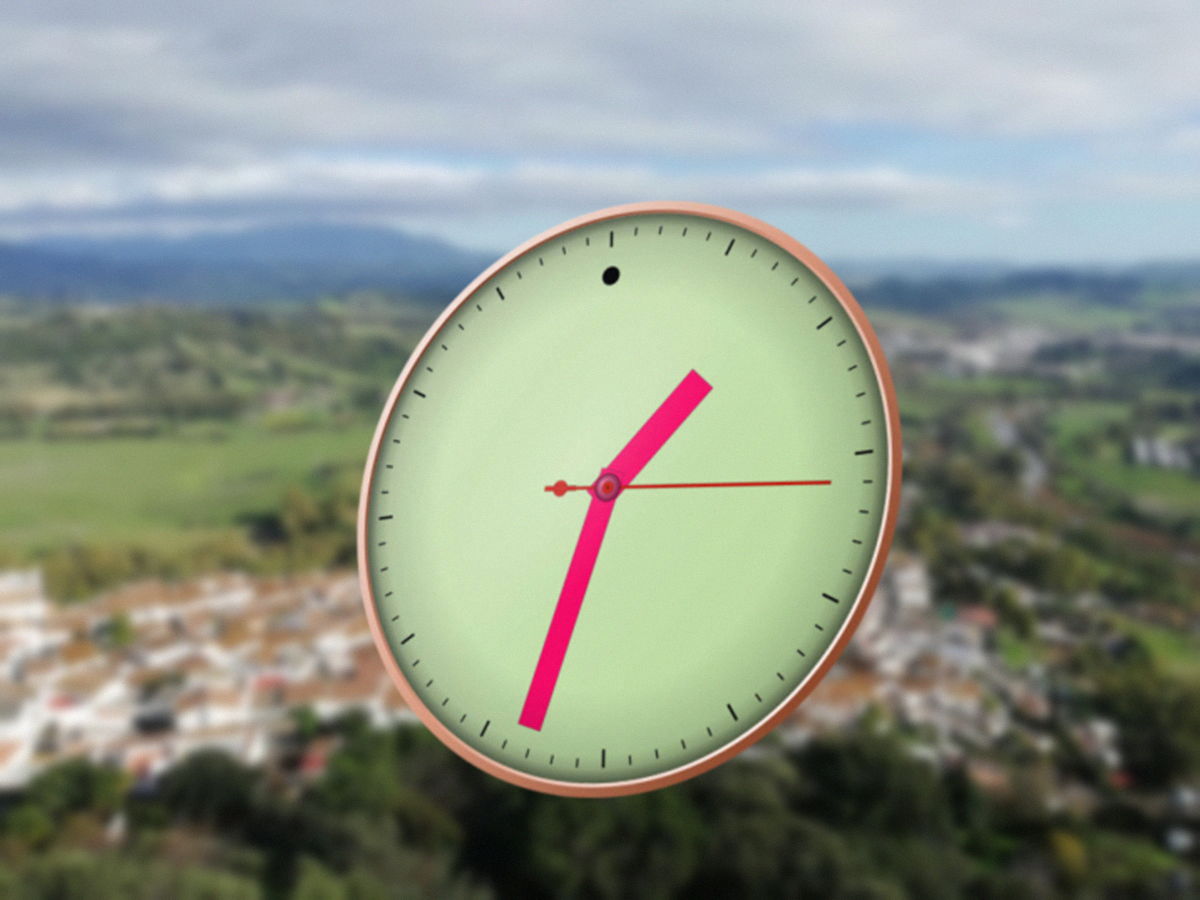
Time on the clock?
1:33:16
